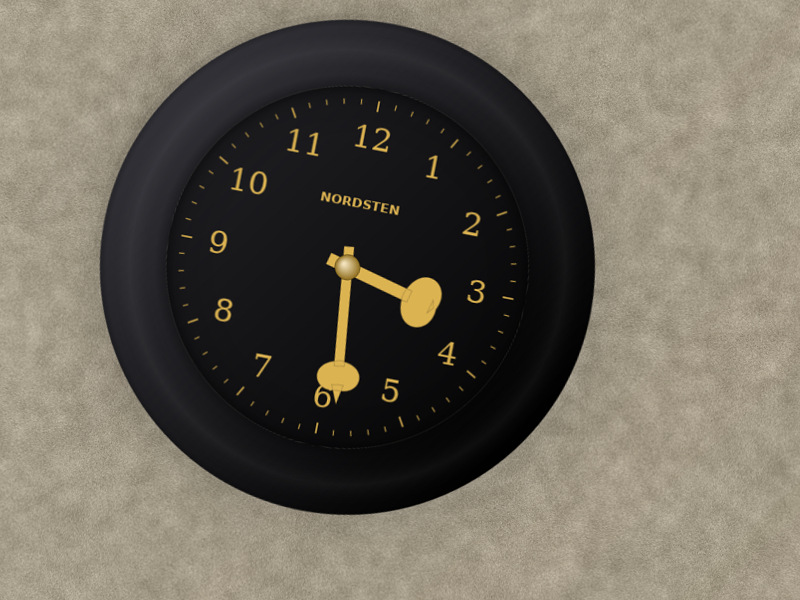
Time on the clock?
3:29
